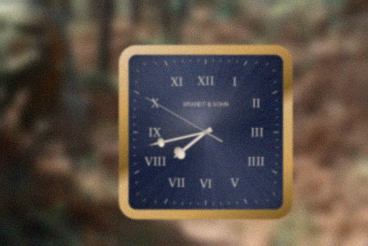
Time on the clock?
7:42:50
